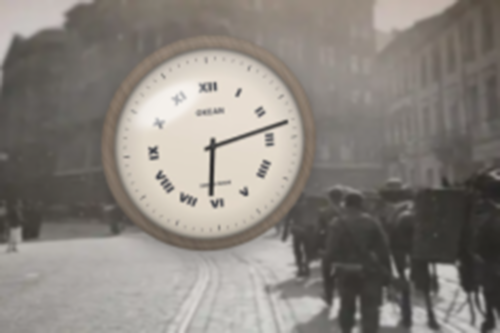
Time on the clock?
6:13
